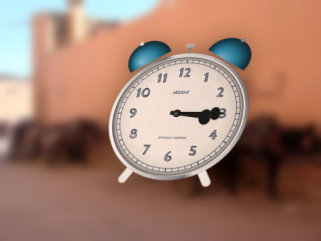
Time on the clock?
3:15
